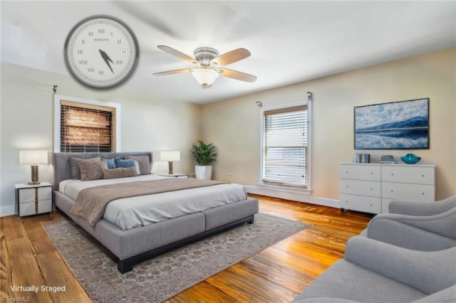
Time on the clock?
4:25
